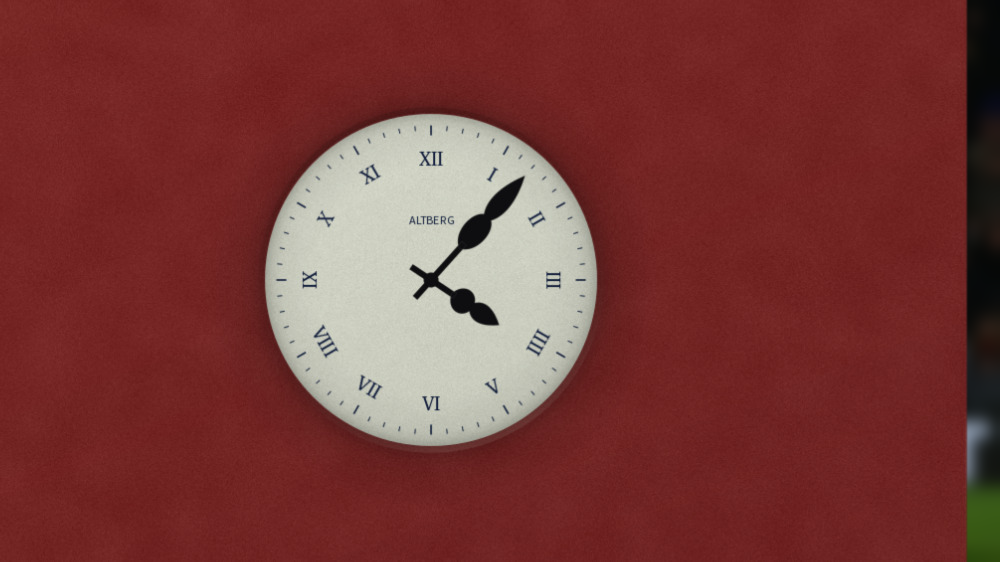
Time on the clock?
4:07
